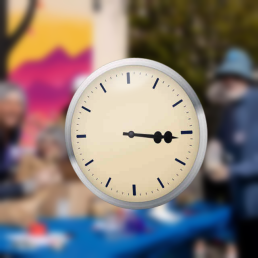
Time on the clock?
3:16
